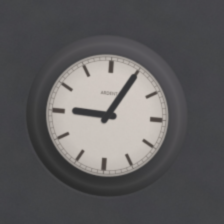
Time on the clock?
9:05
